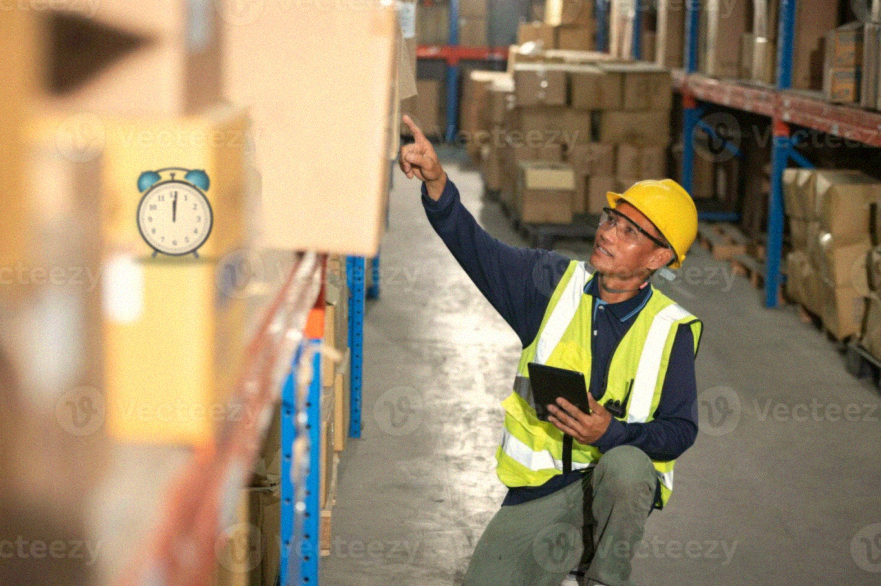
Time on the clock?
12:01
